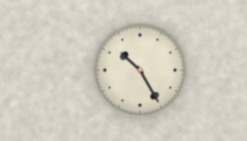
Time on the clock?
10:25
